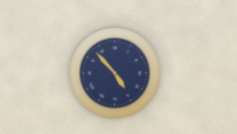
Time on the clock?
4:53
